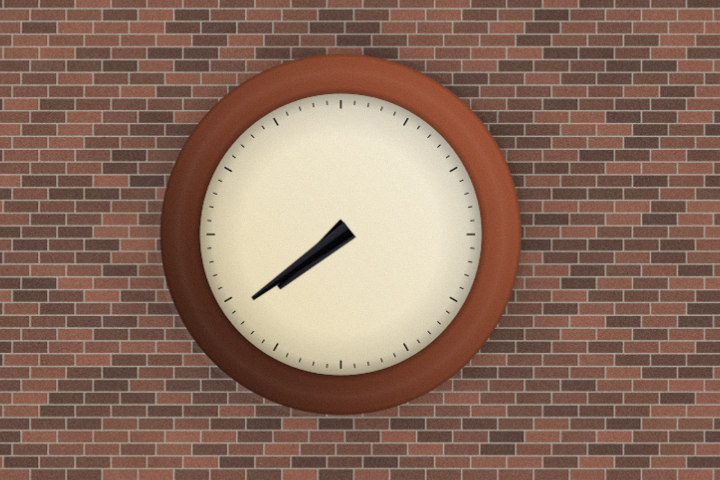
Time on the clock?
7:39
